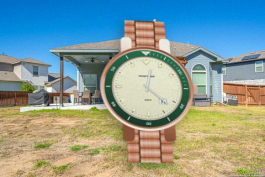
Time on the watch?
12:22
